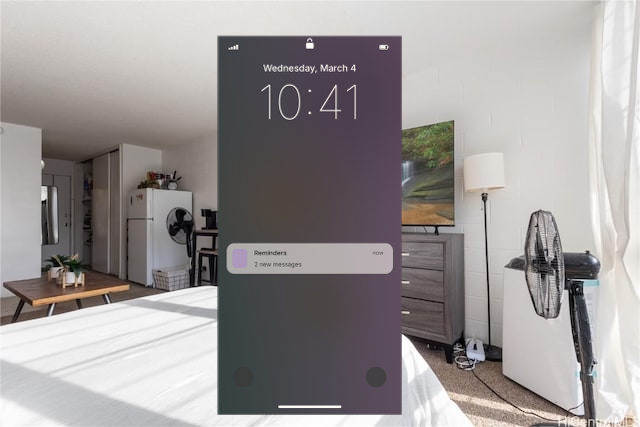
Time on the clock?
10:41
